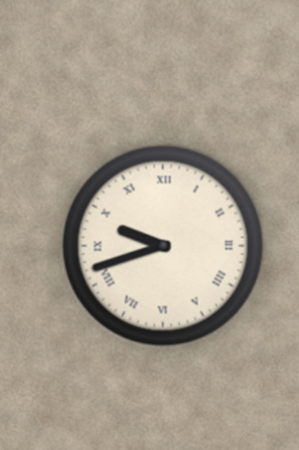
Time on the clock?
9:42
